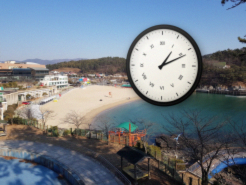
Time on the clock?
1:11
